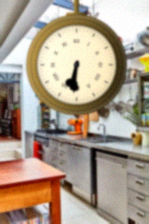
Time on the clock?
6:31
